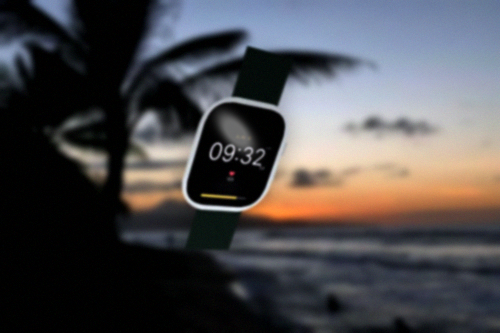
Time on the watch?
9:32
